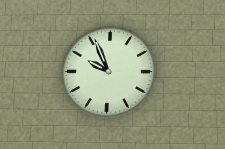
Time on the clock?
9:56
